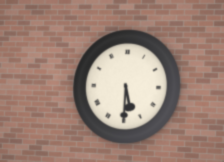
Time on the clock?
5:30
